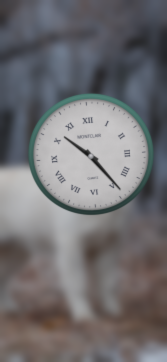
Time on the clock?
10:24
